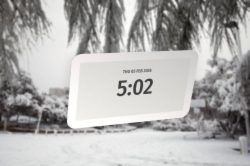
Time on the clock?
5:02
